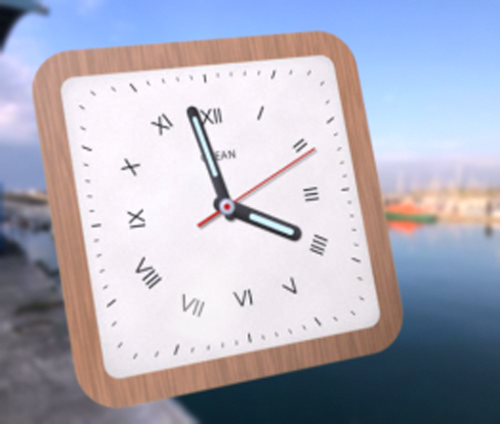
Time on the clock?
3:58:11
